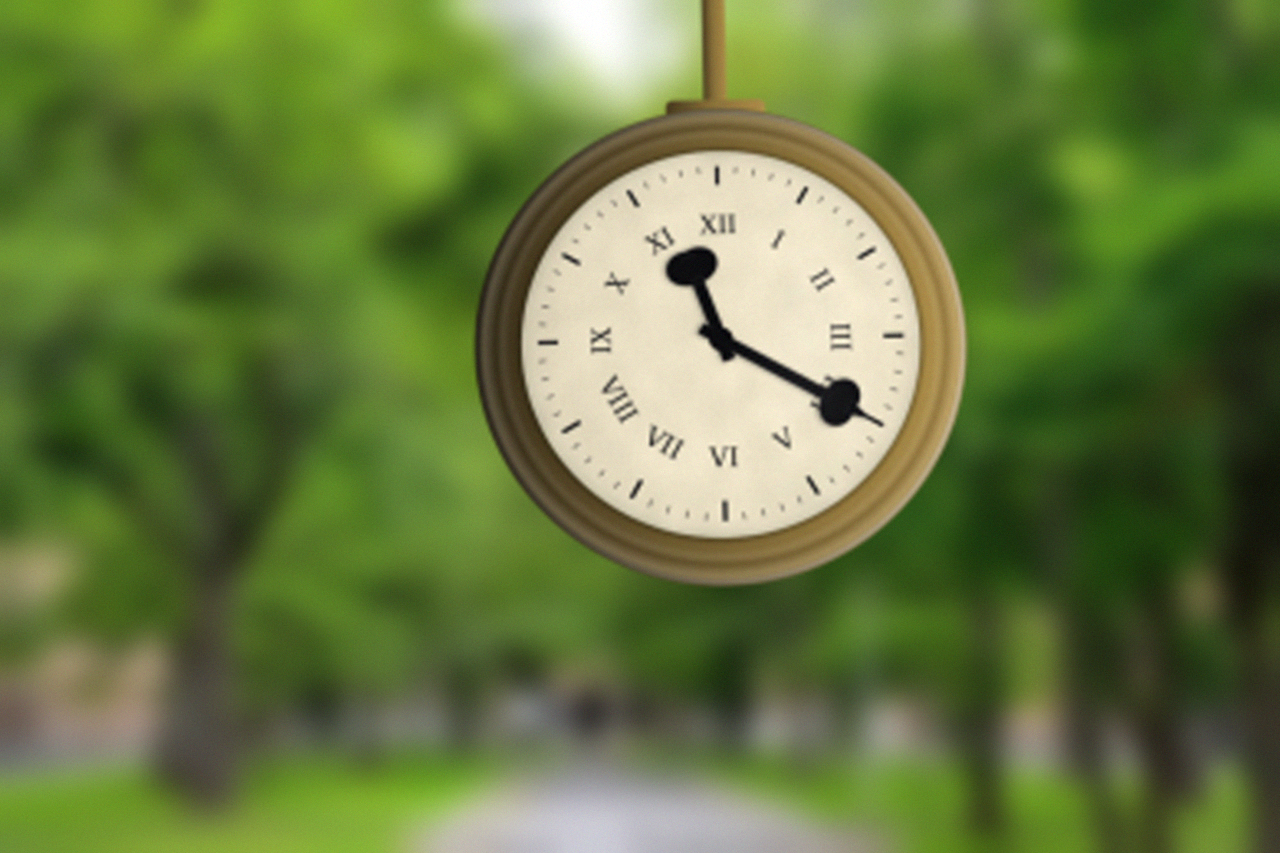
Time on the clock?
11:20
